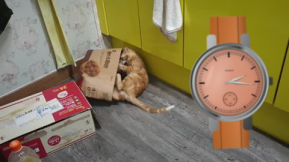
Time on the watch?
2:16
